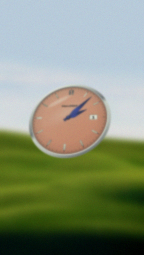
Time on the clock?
2:07
